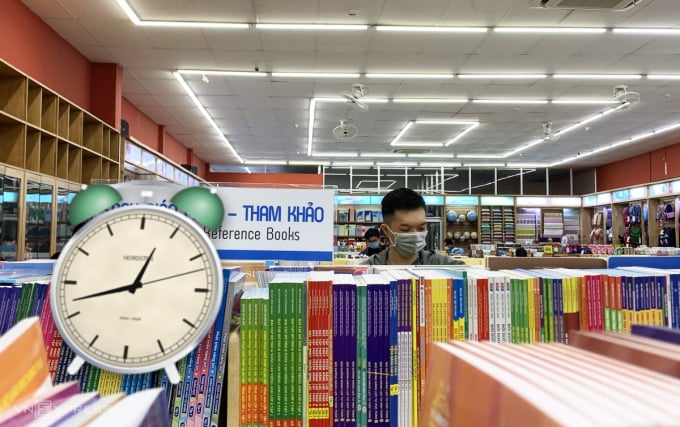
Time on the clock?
12:42:12
